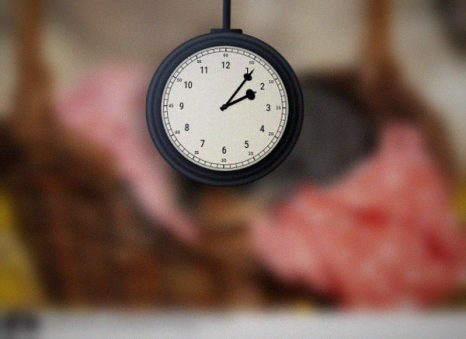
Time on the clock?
2:06
